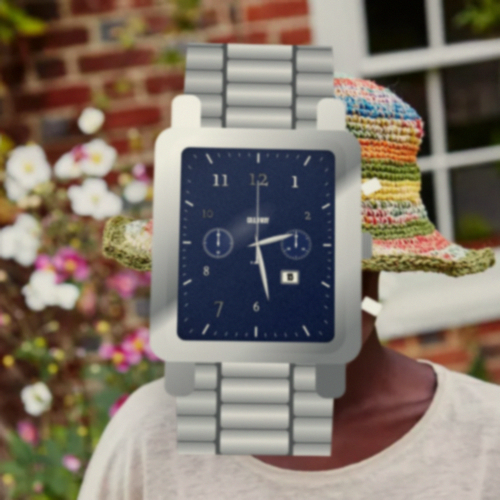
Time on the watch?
2:28
